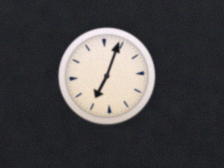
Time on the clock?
7:04
